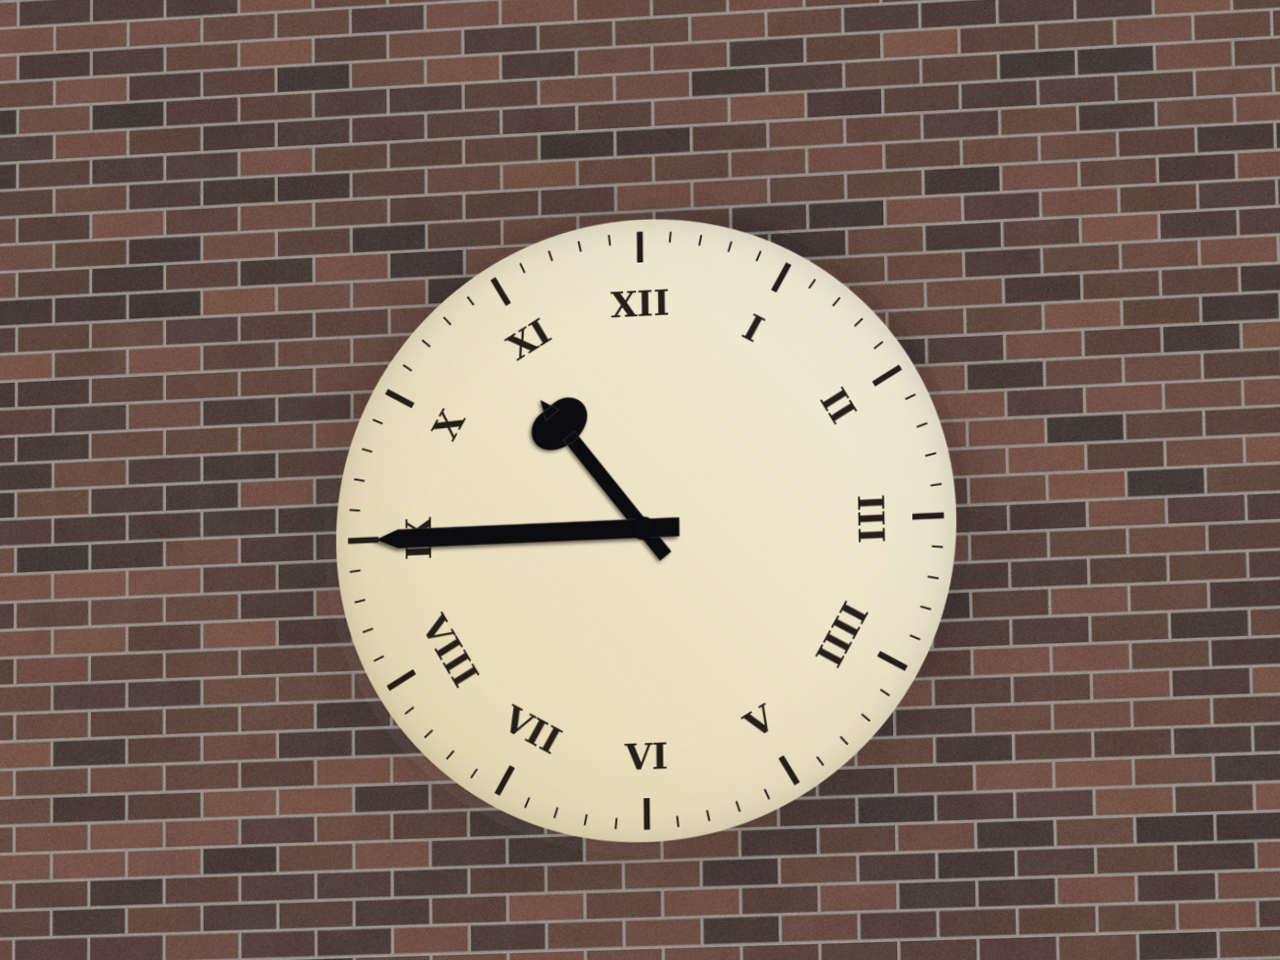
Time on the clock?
10:45
